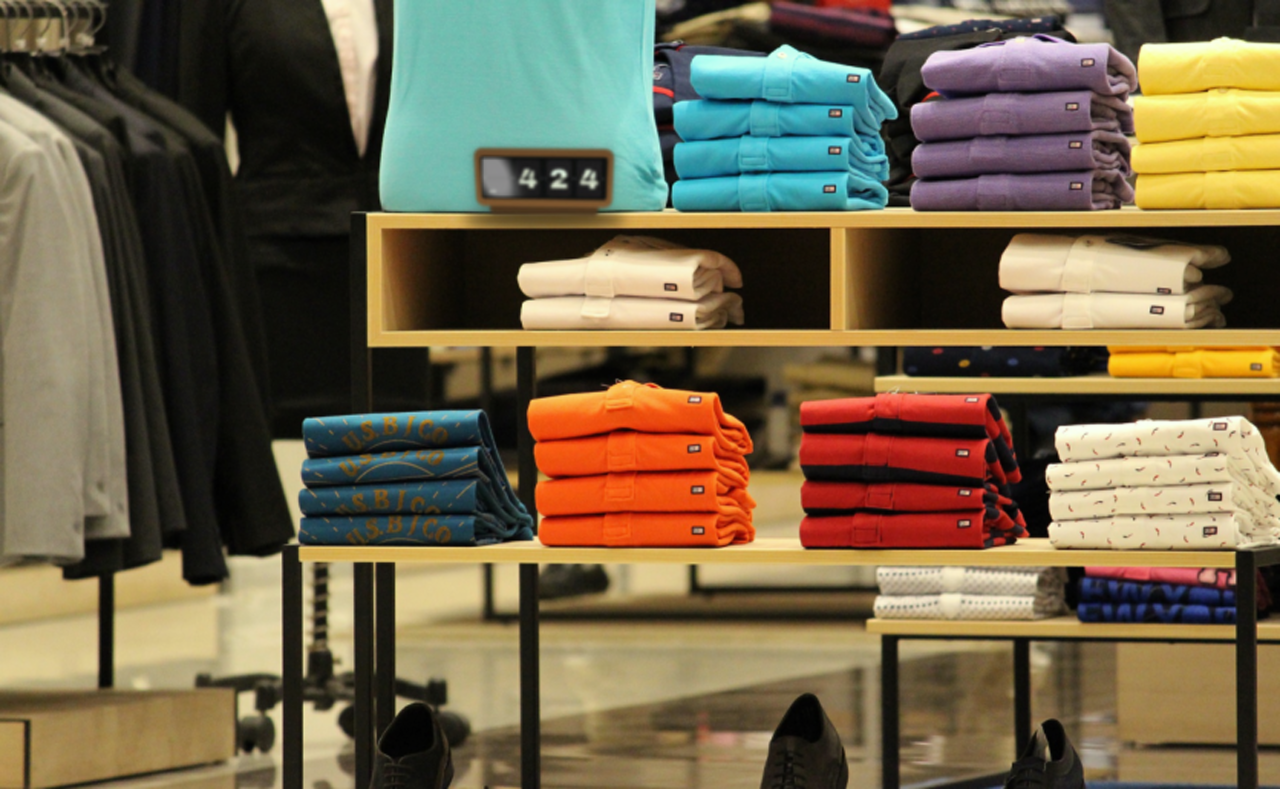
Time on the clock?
4:24
